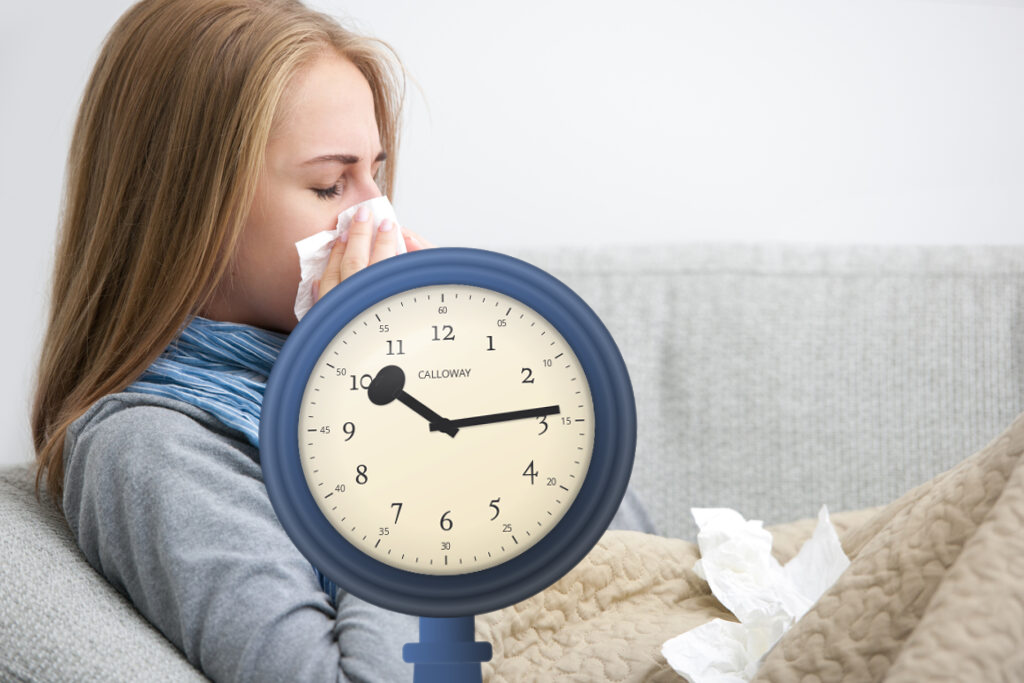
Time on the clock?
10:14
